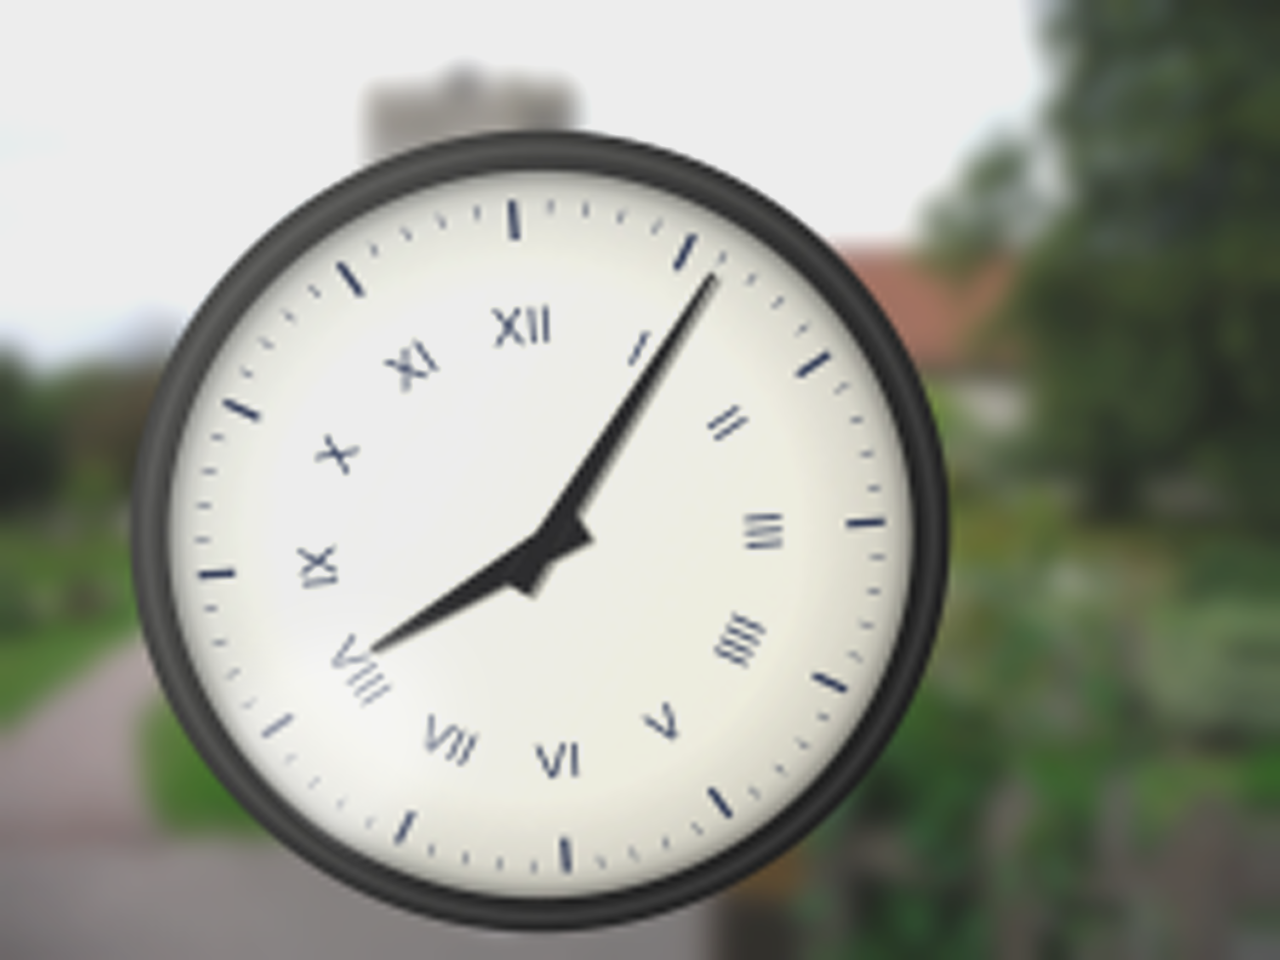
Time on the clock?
8:06
